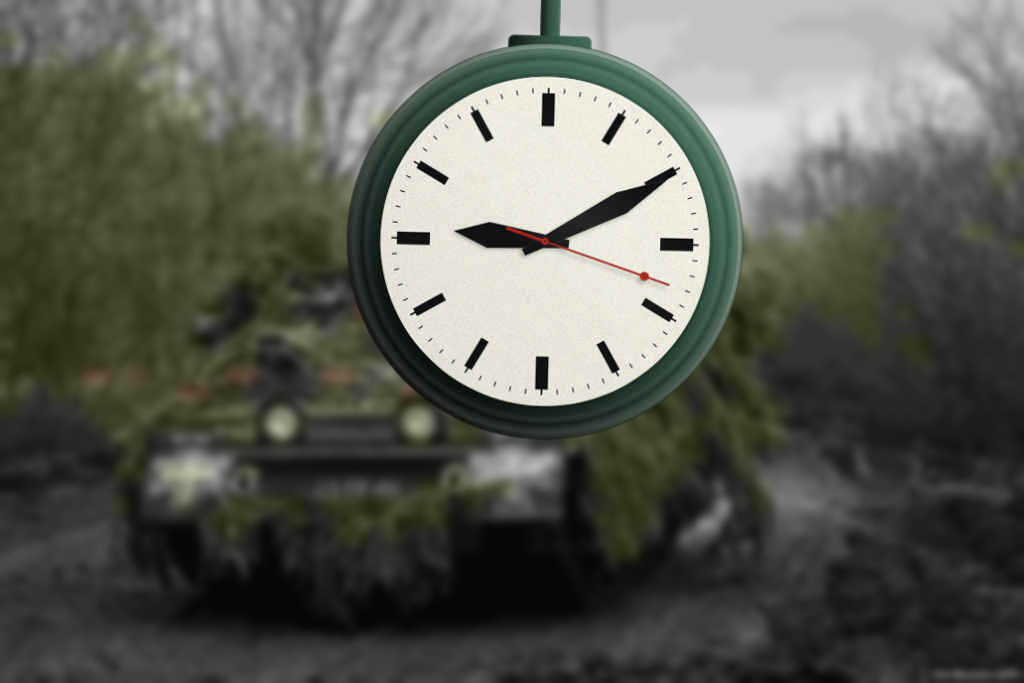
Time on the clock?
9:10:18
